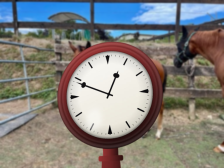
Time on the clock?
12:49
